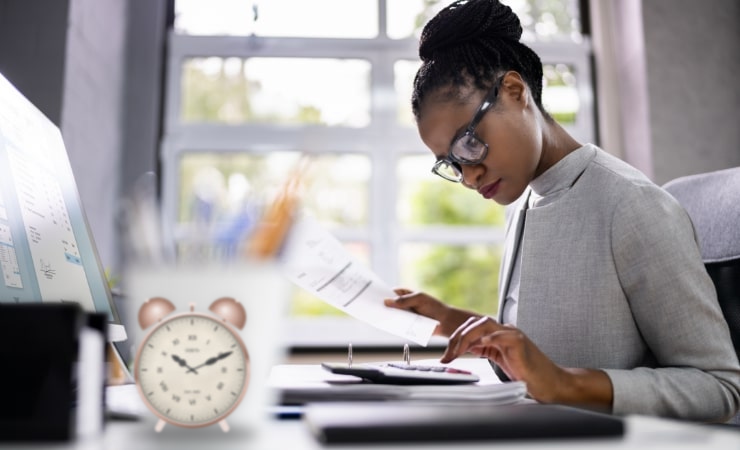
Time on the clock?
10:11
